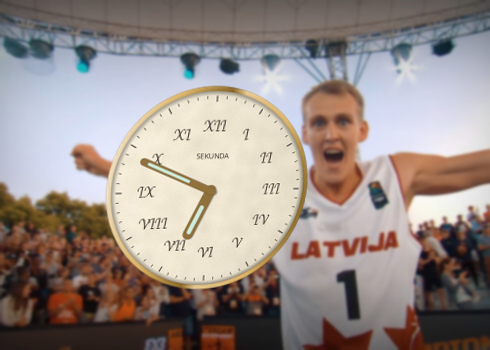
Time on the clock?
6:49
